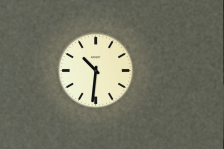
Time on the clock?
10:31
